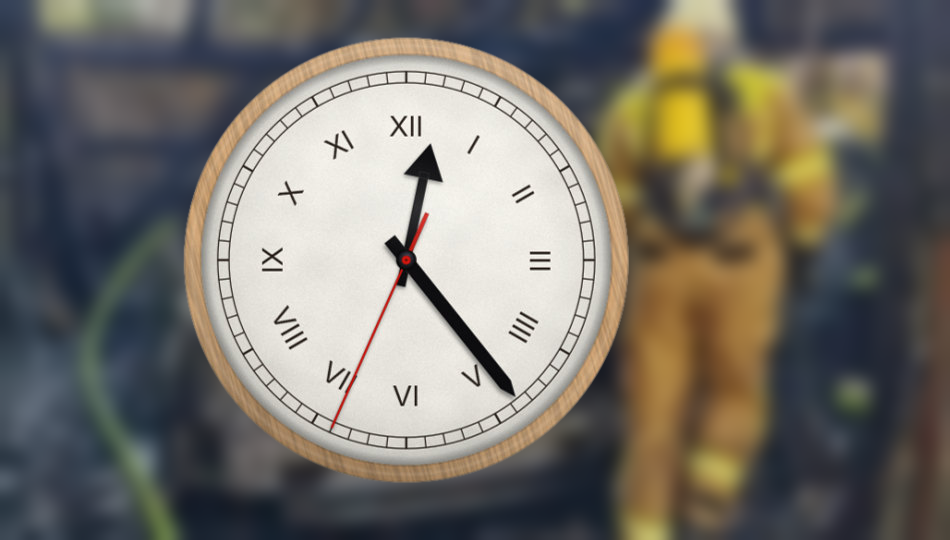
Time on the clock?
12:23:34
